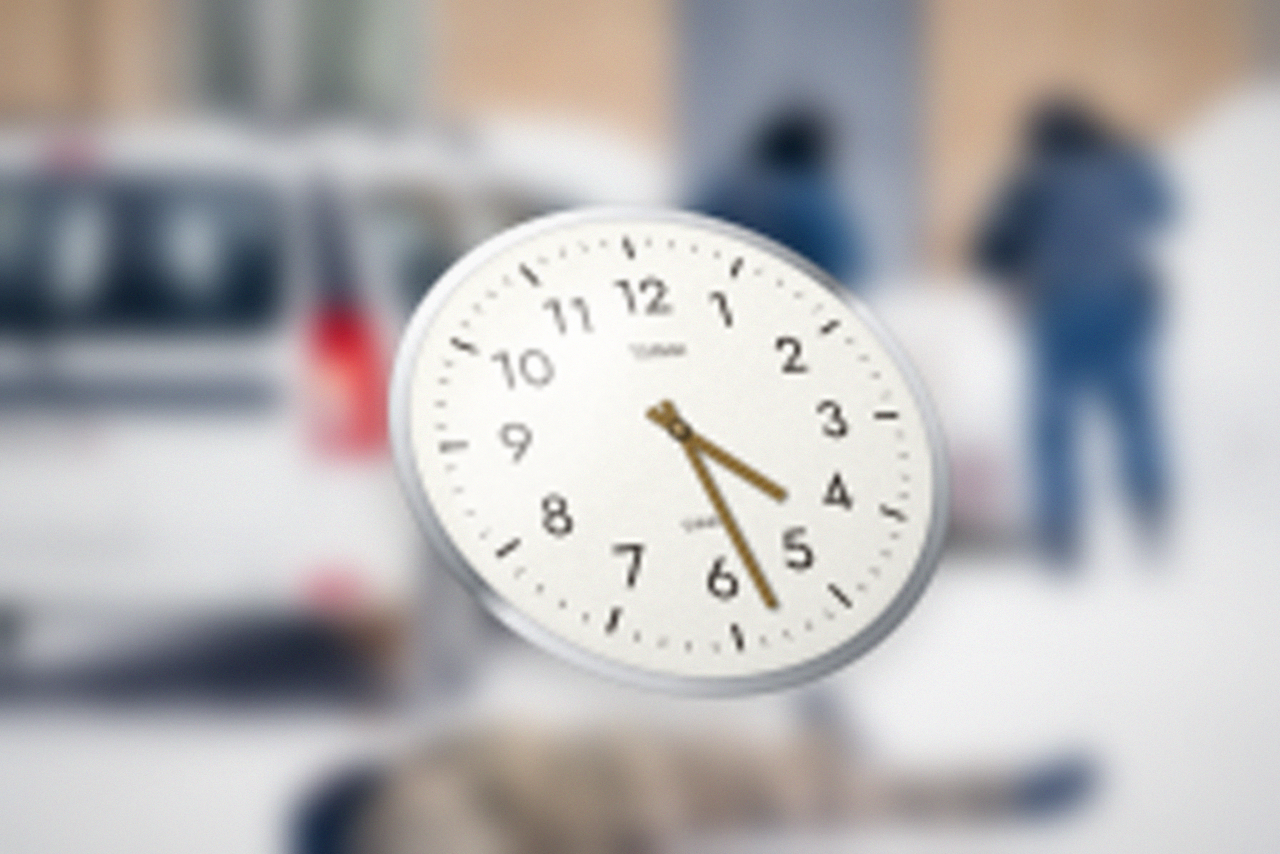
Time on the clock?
4:28
